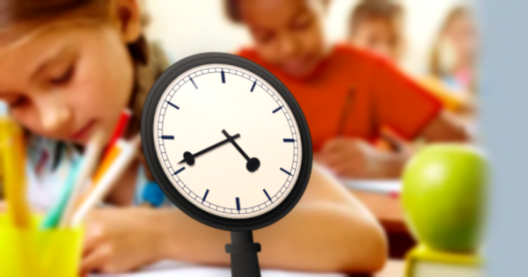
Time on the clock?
4:41
